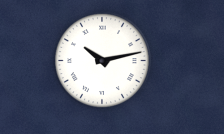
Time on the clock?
10:13
